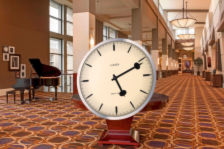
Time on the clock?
5:11
